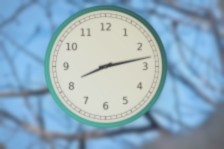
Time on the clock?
8:13
